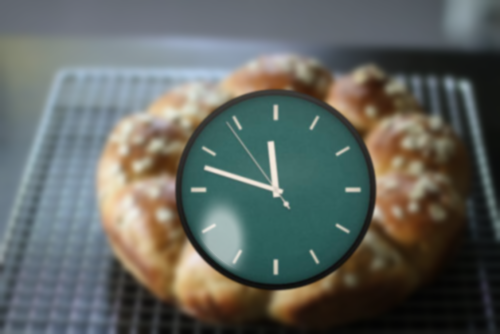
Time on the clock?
11:47:54
